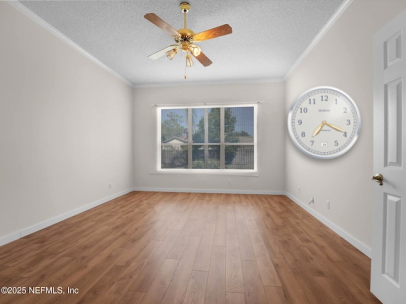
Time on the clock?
7:19
